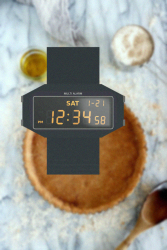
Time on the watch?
12:34:58
